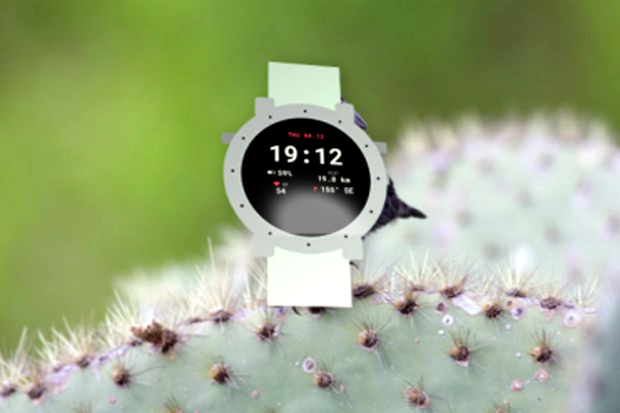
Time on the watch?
19:12
